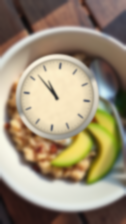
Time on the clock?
10:52
